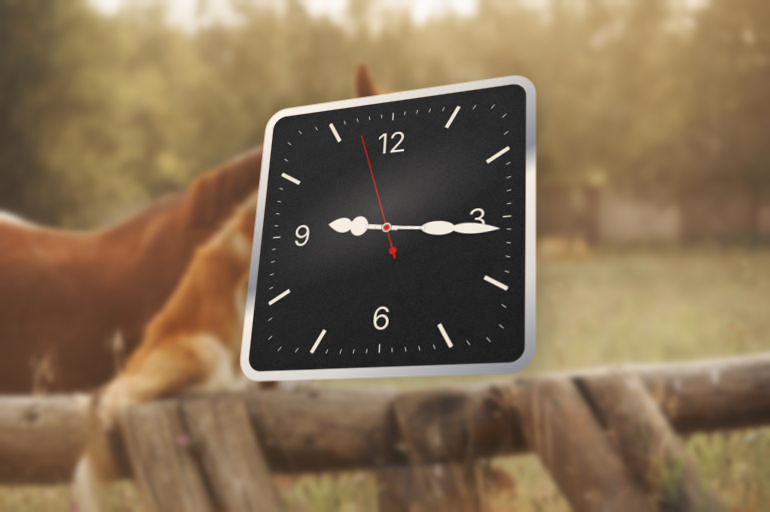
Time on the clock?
9:15:57
